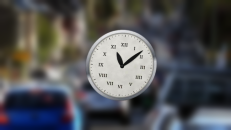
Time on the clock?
11:08
